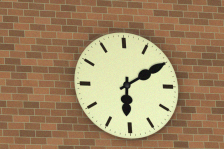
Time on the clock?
6:10
